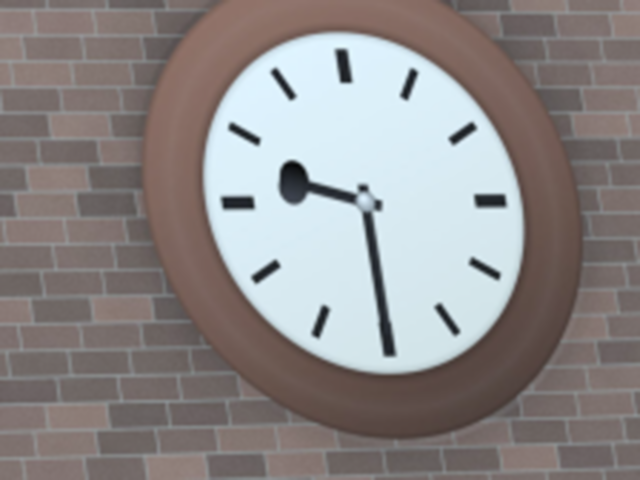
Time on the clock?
9:30
